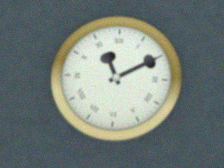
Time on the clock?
11:10
